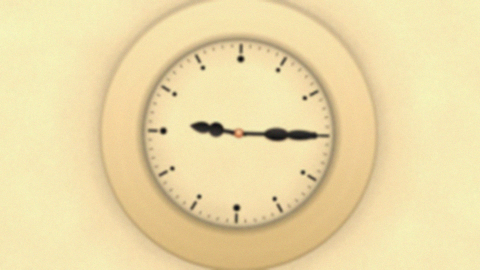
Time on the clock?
9:15
